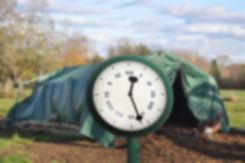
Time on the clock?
12:27
